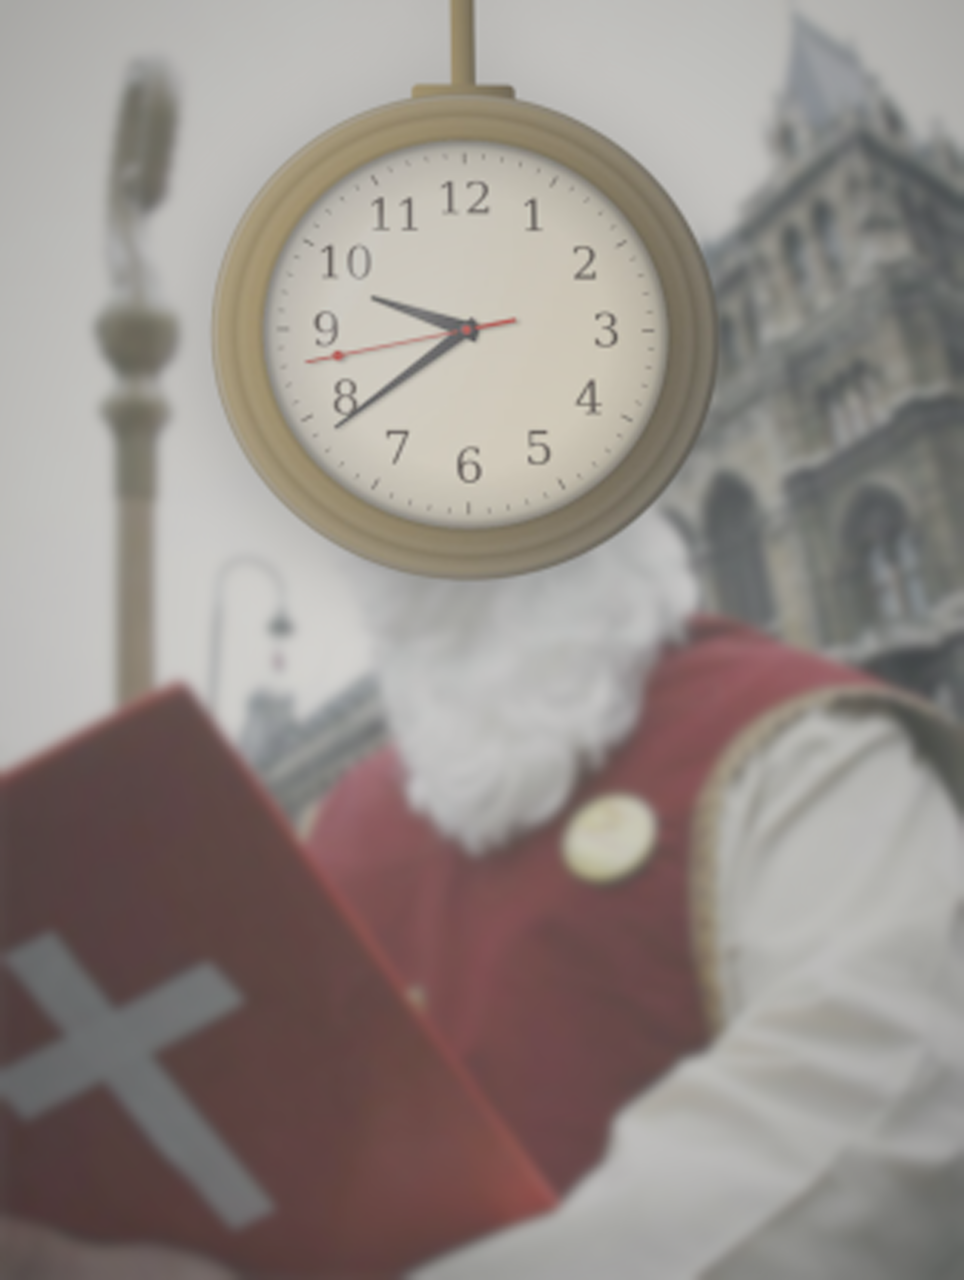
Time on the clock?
9:38:43
